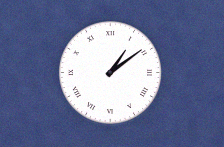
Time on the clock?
1:09
